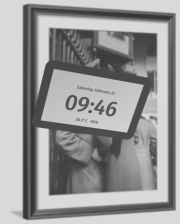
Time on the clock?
9:46
